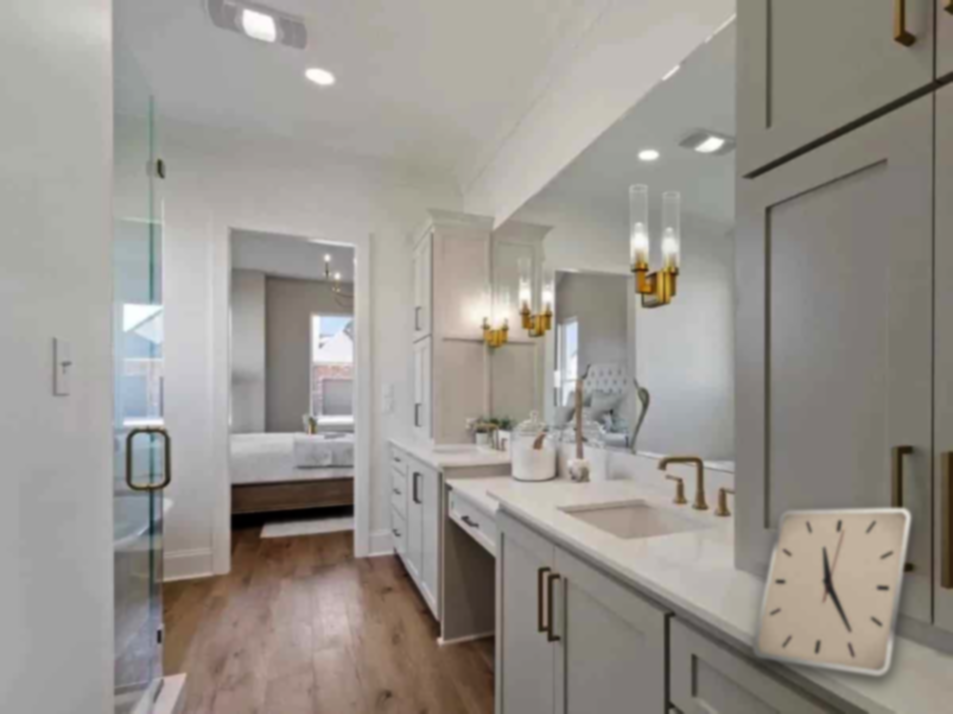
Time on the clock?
11:24:01
